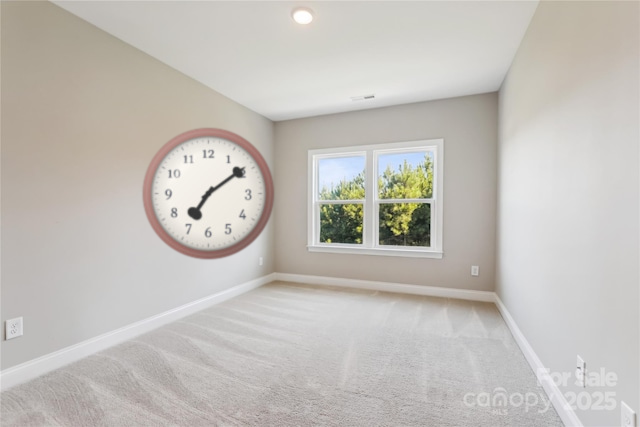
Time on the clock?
7:09
